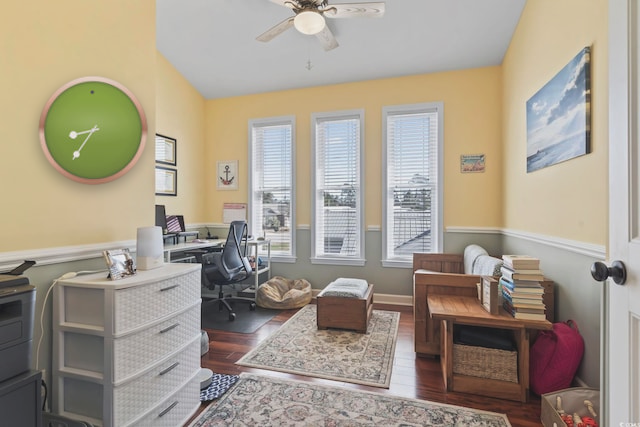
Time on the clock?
8:36
